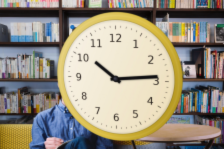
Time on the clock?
10:14
